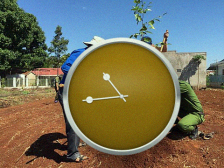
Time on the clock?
10:44
